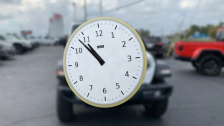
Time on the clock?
10:53
